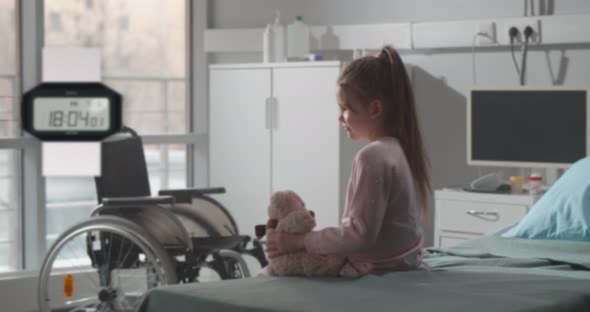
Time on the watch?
18:04
